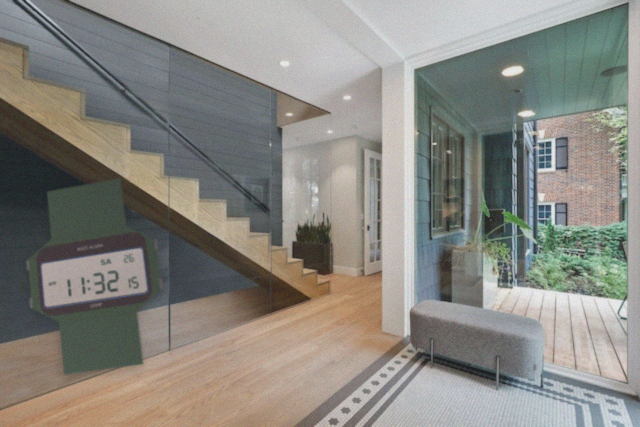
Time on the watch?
11:32:15
